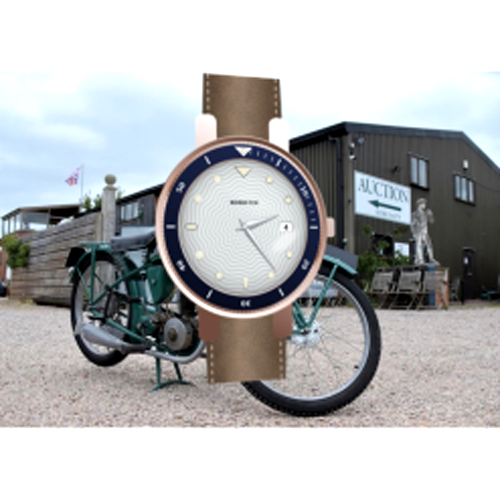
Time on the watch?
2:24
